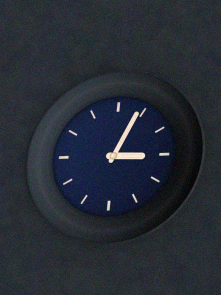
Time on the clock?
3:04
